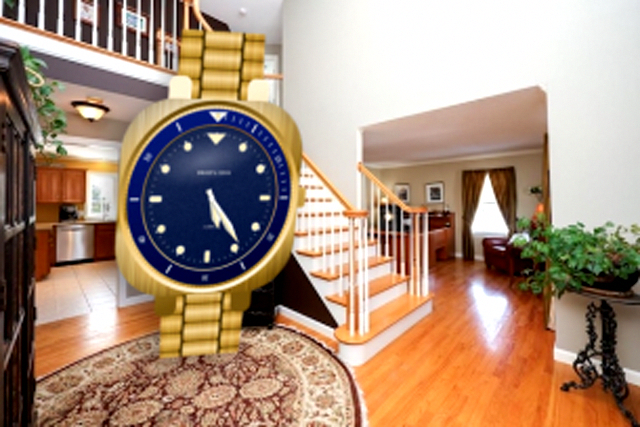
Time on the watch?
5:24
